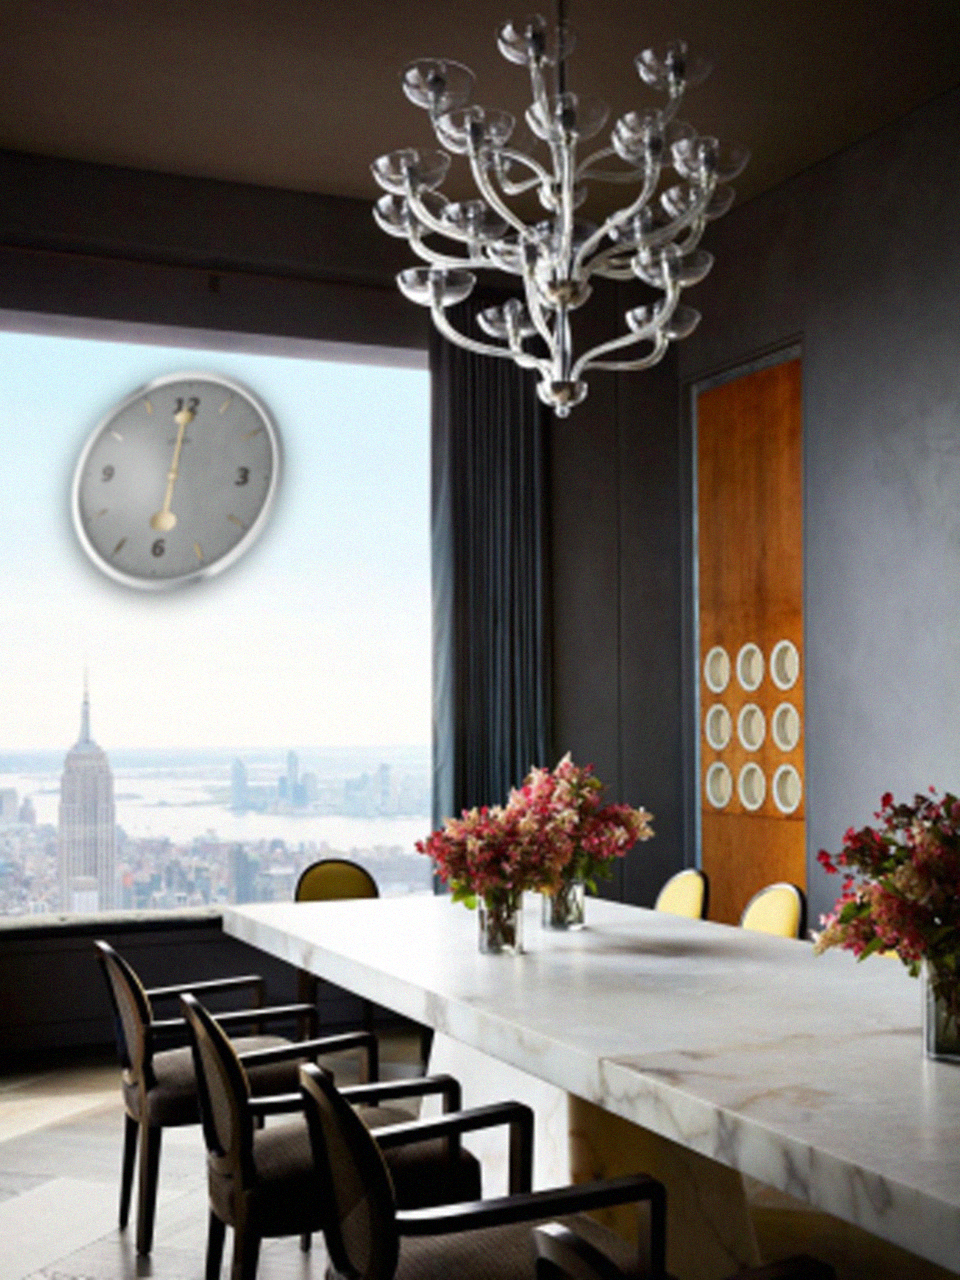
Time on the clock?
6:00
